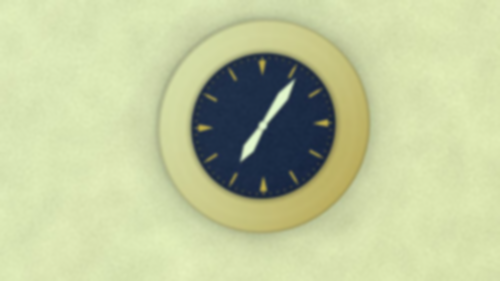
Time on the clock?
7:06
